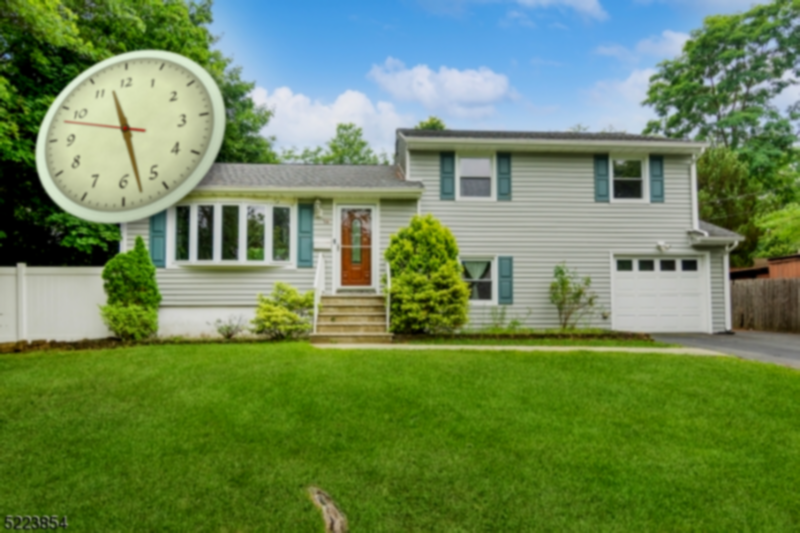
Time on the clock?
11:27:48
